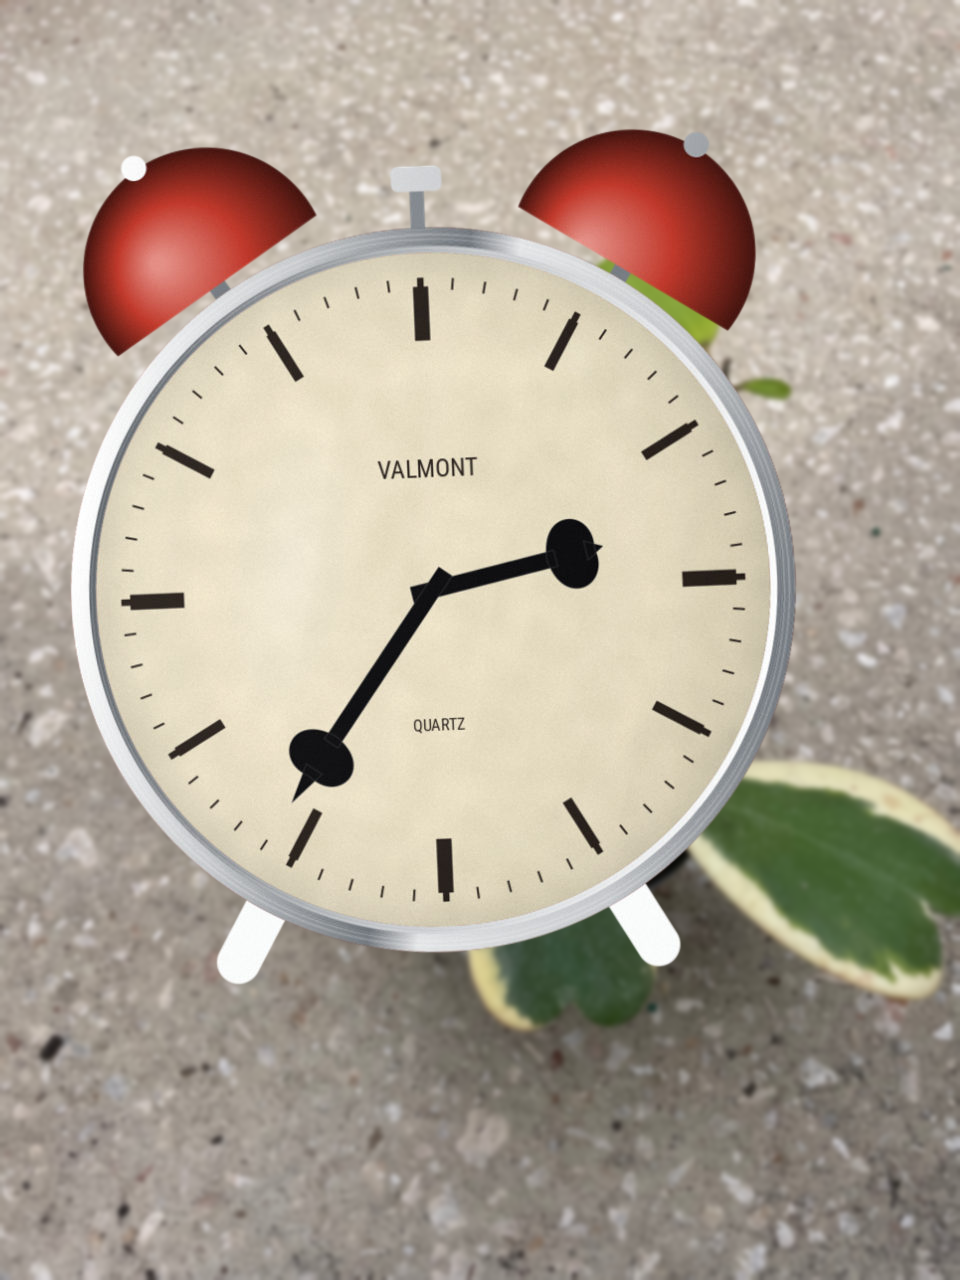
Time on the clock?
2:36
